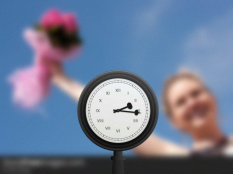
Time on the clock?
2:16
